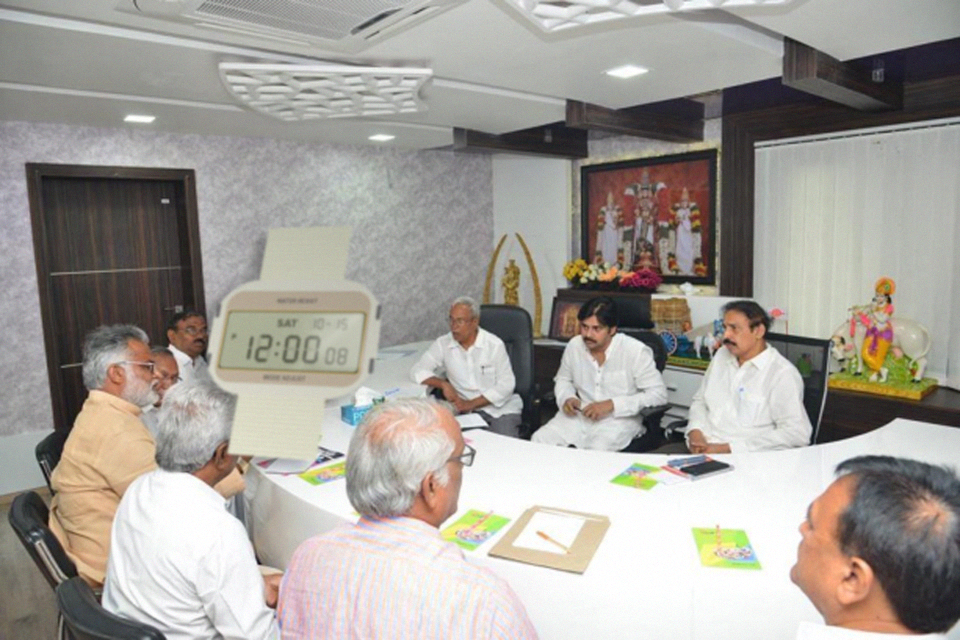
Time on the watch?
12:00:08
